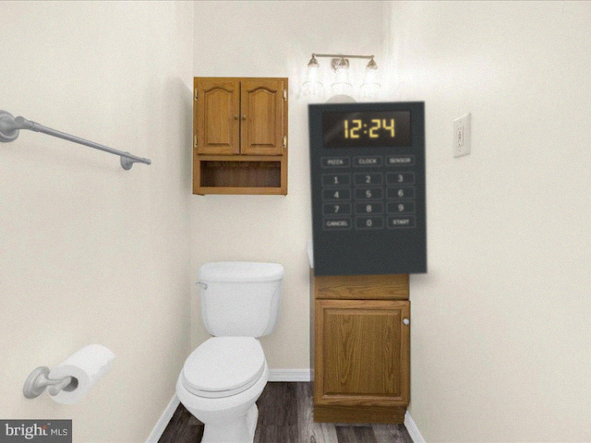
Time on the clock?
12:24
